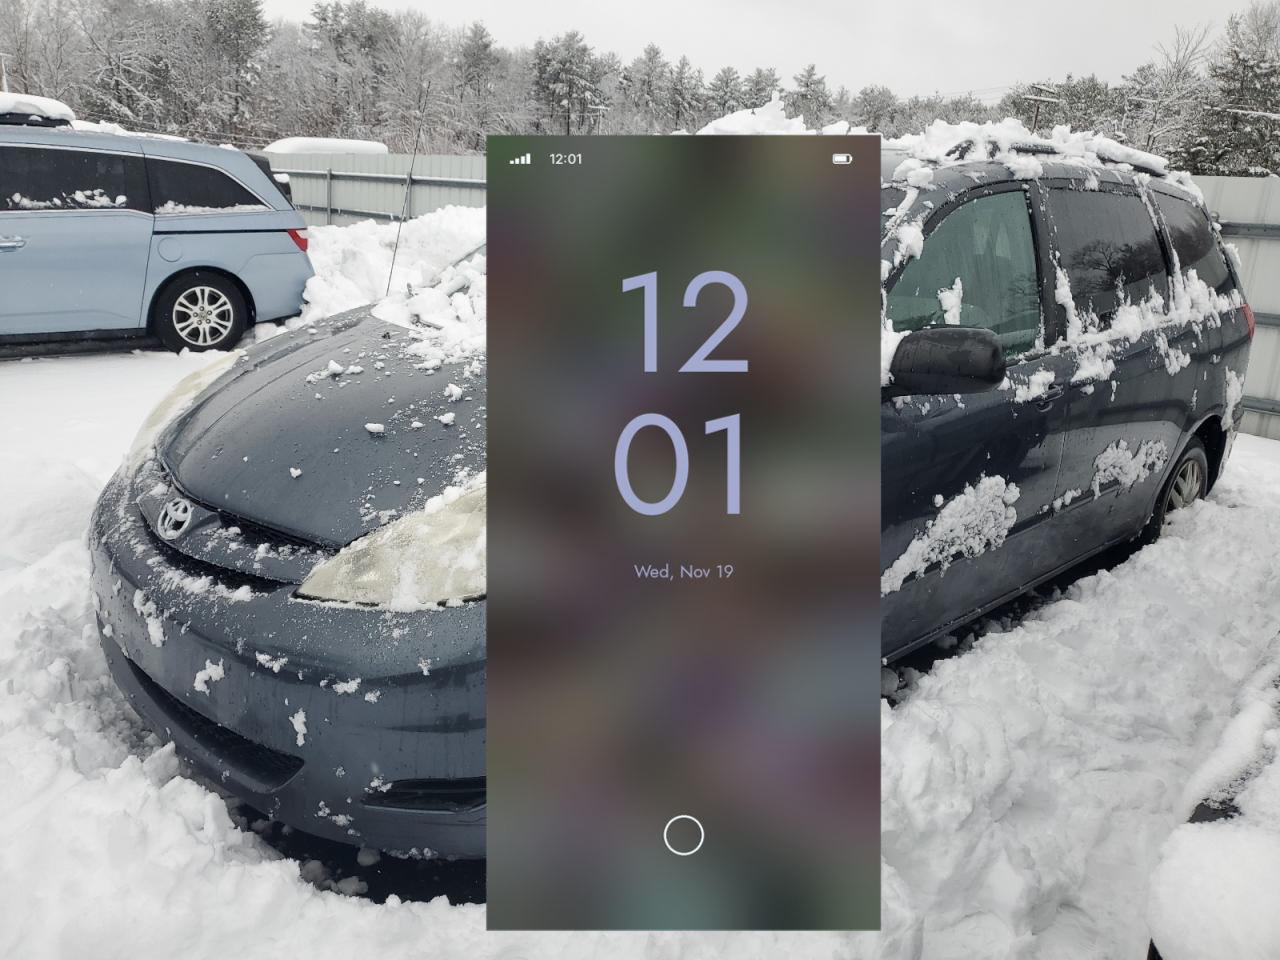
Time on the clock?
12:01
